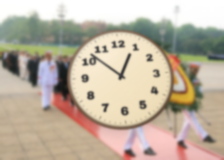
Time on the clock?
12:52
